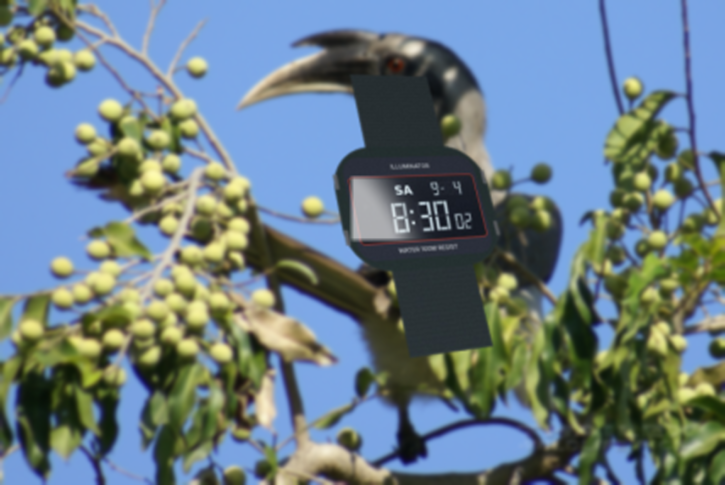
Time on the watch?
8:30:02
